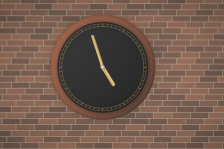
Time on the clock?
4:57
